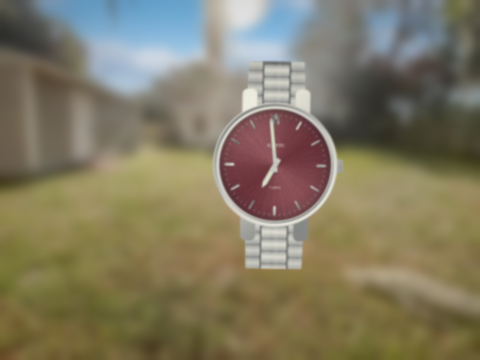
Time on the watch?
6:59
